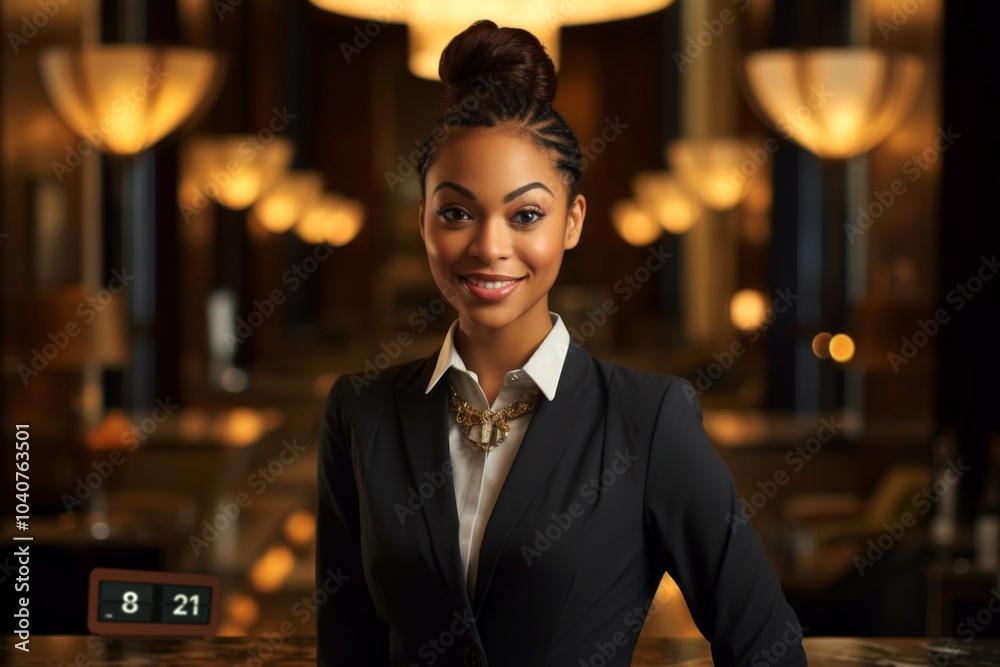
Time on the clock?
8:21
